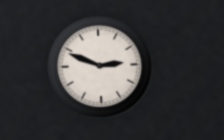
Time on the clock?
2:49
